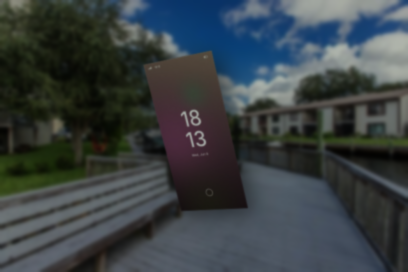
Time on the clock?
18:13
